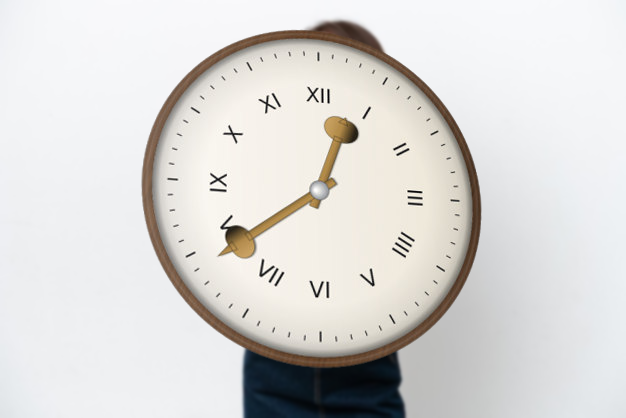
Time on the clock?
12:39
